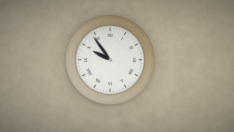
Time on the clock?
9:54
